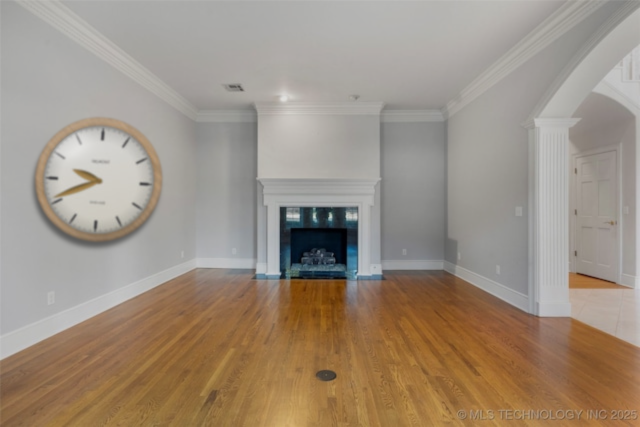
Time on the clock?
9:41
